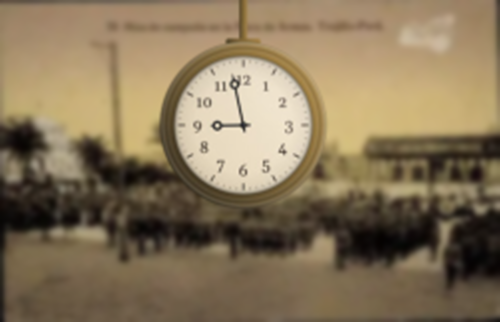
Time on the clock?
8:58
